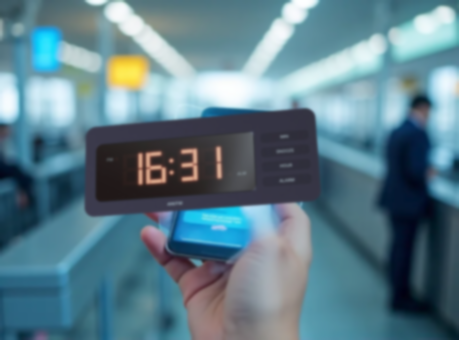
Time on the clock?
16:31
